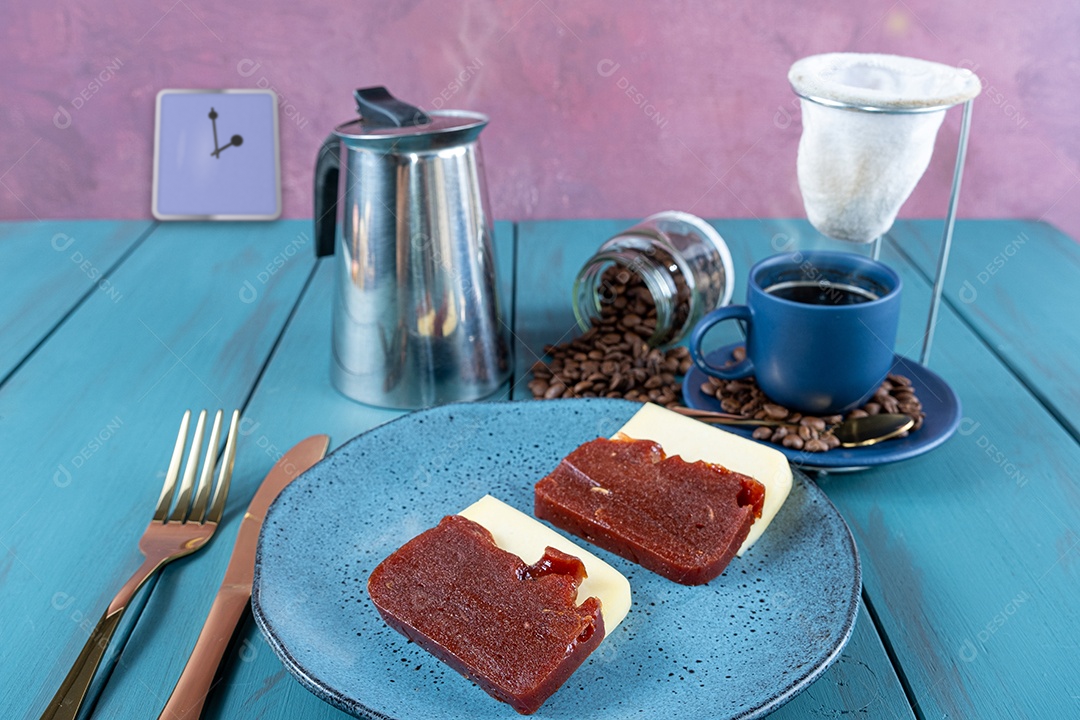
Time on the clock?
1:59
